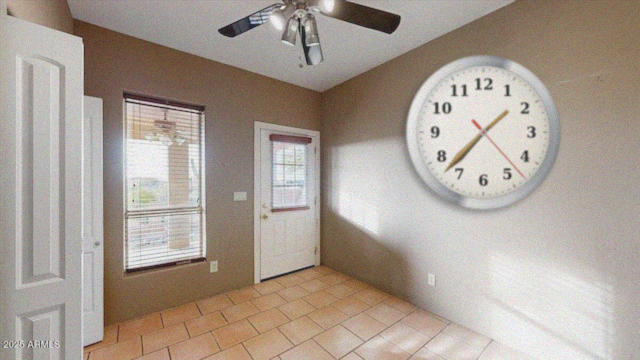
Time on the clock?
1:37:23
